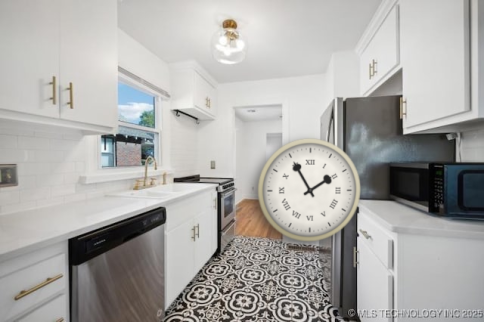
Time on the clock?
1:55
